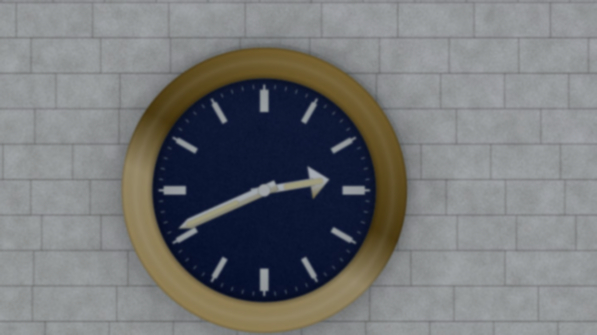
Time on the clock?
2:41
